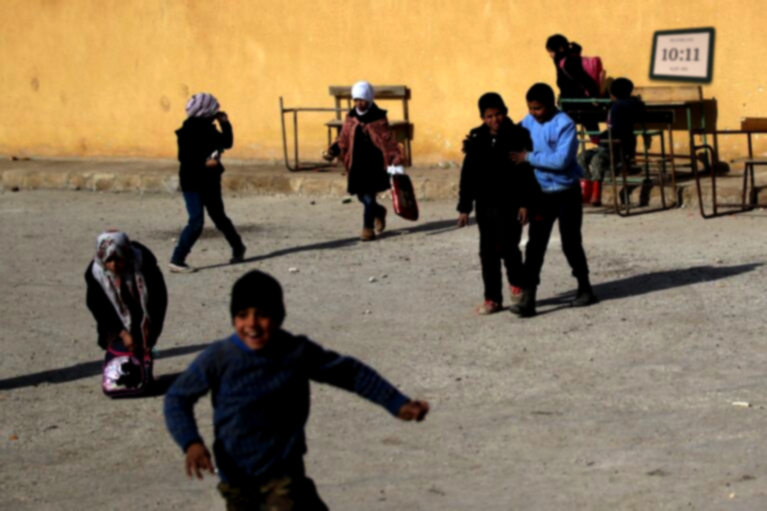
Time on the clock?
10:11
